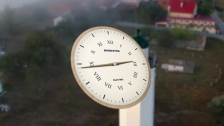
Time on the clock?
2:44
